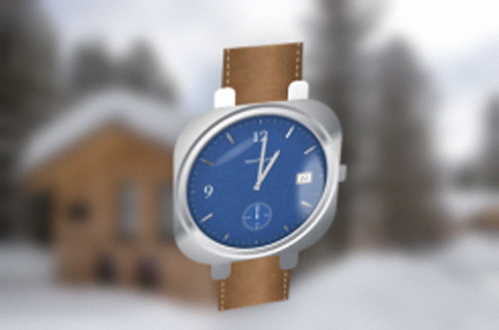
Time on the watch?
1:01
